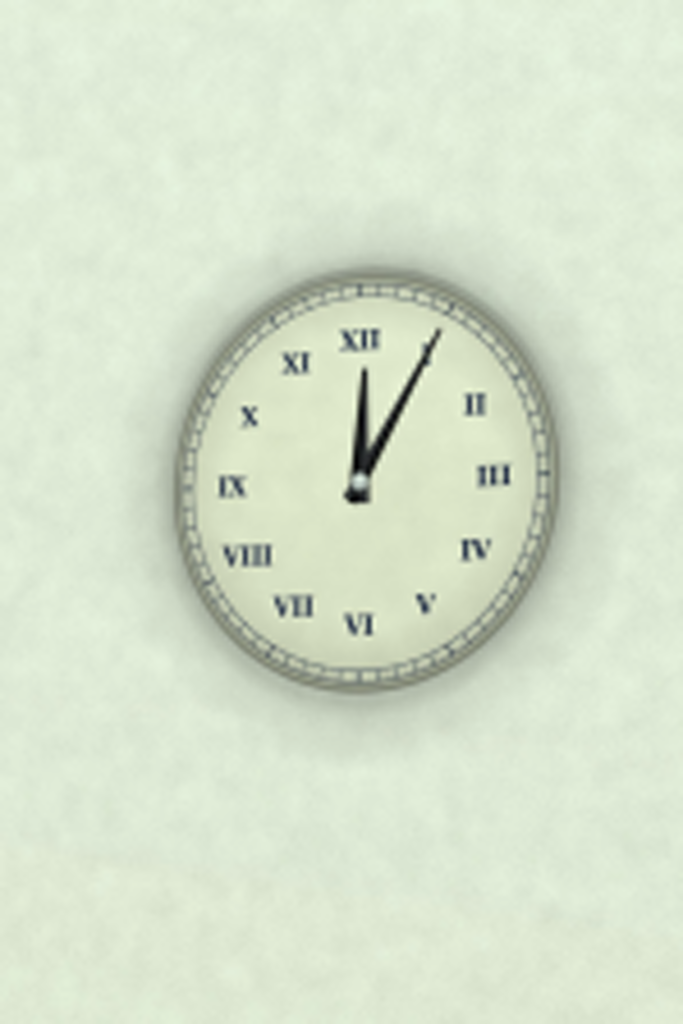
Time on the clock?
12:05
